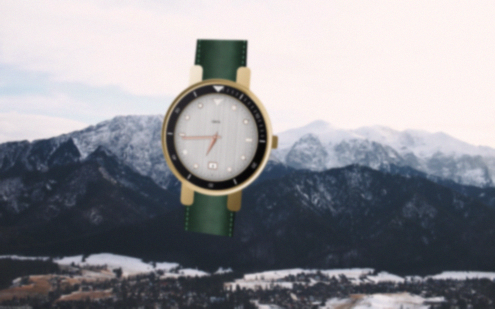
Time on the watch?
6:44
